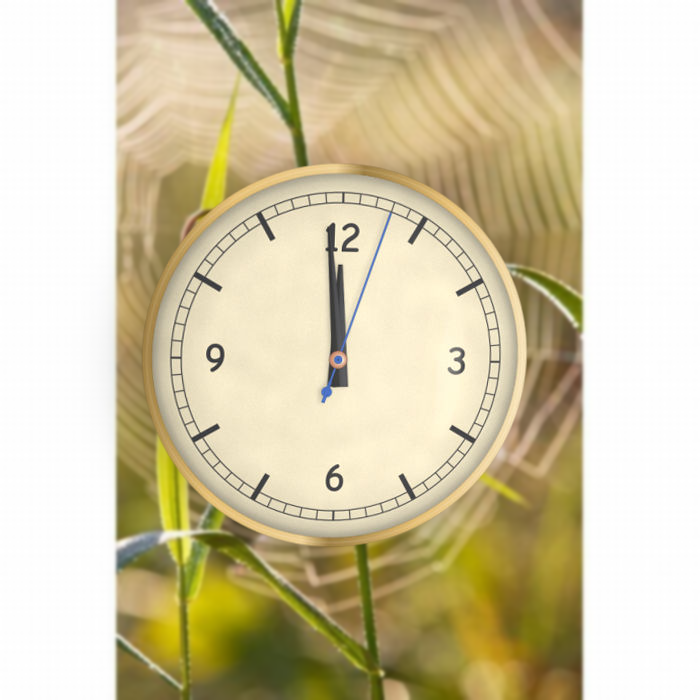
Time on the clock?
11:59:03
